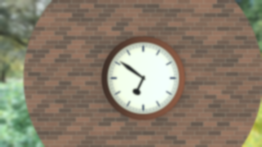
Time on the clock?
6:51
